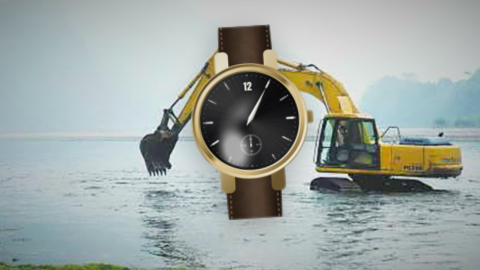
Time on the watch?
1:05
